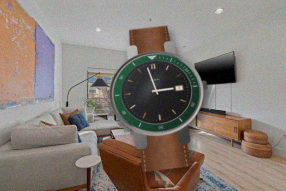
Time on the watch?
2:58
